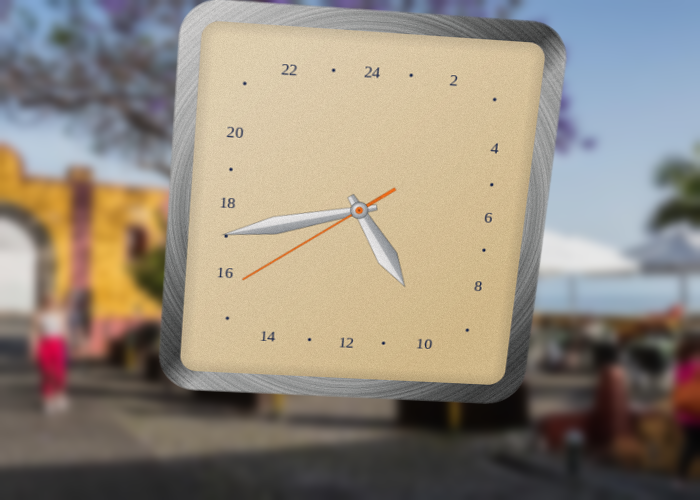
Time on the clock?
9:42:39
